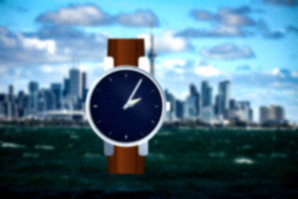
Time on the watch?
2:05
